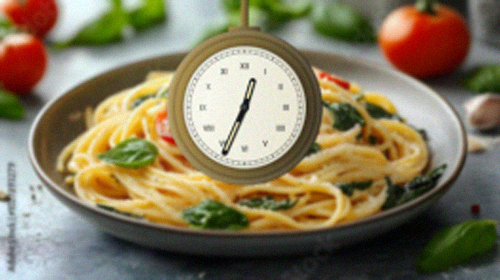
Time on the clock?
12:34
